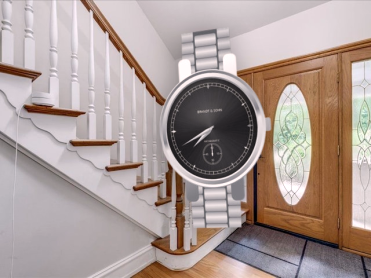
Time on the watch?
7:41
